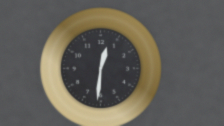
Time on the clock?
12:31
